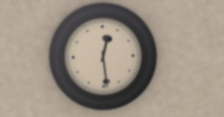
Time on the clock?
12:29
